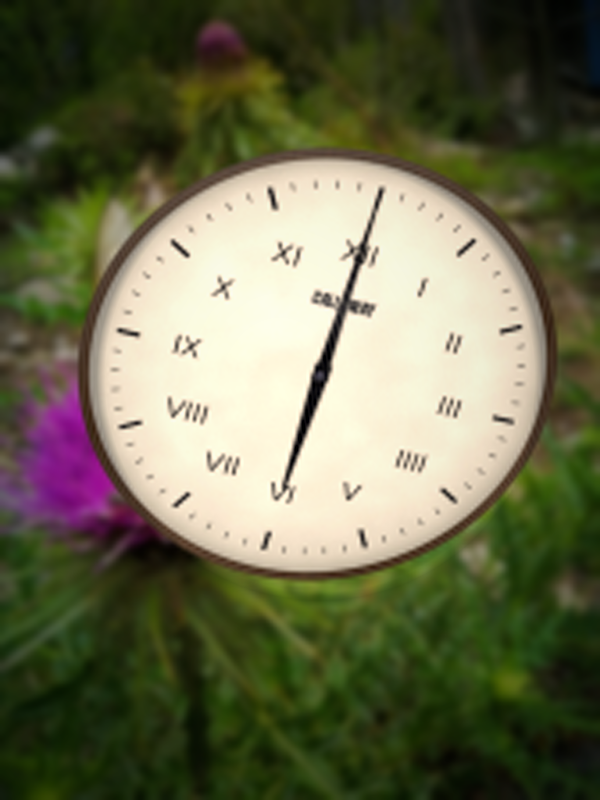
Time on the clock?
6:00
